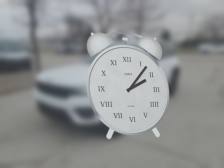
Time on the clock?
2:07
